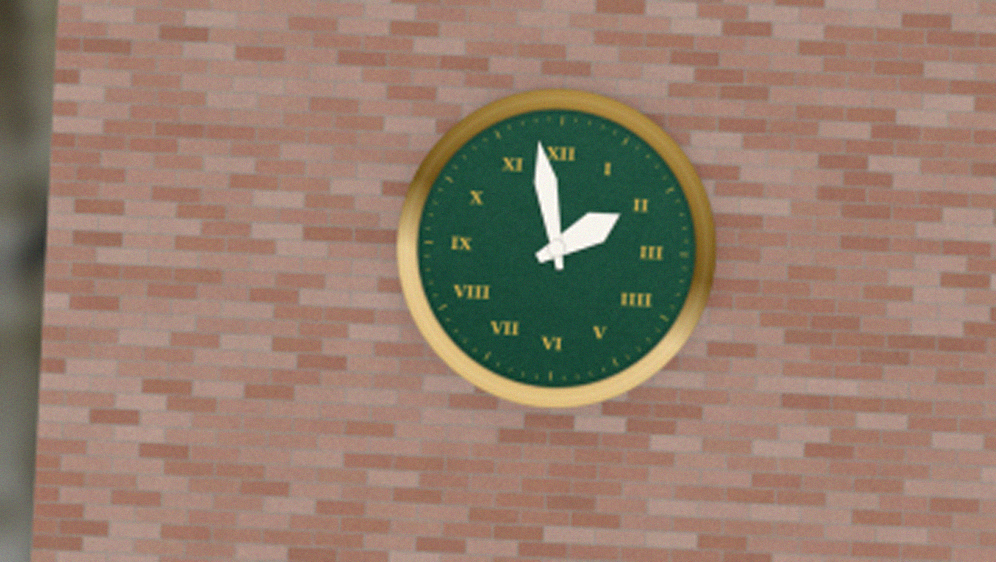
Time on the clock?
1:58
